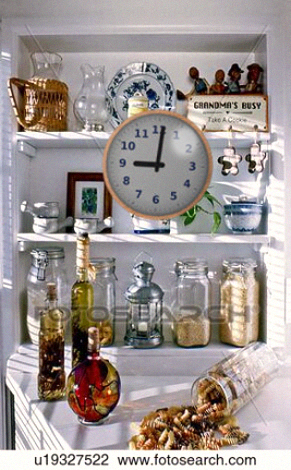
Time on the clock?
9:01
